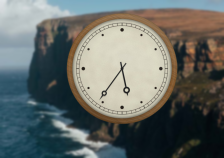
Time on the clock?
5:36
